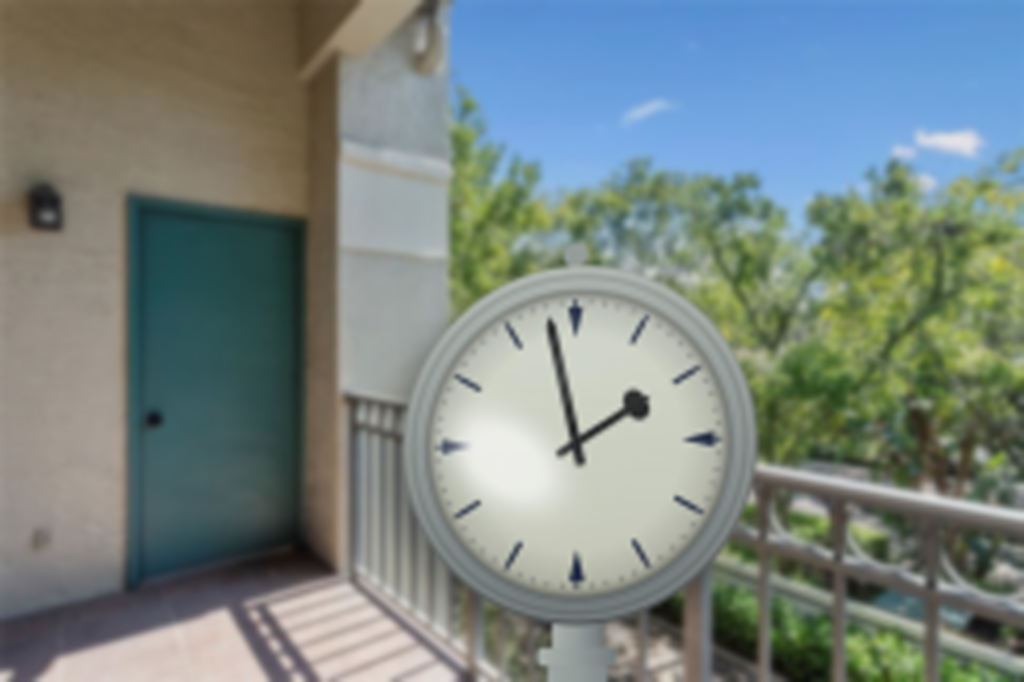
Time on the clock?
1:58
